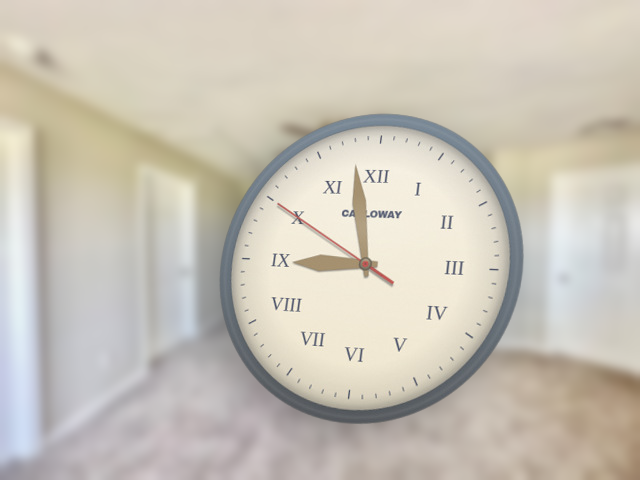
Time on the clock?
8:57:50
